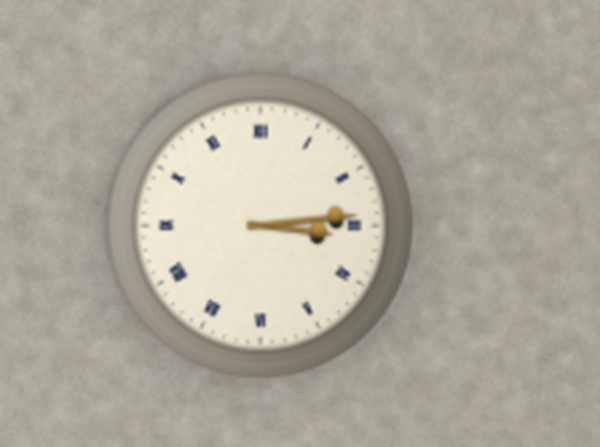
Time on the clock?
3:14
